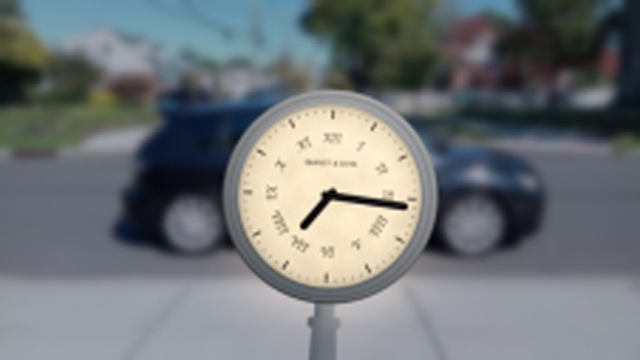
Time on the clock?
7:16
